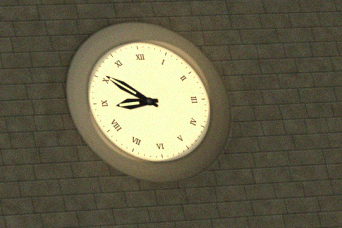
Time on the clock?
8:51
